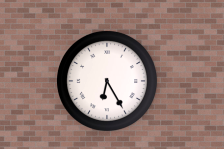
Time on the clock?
6:25
